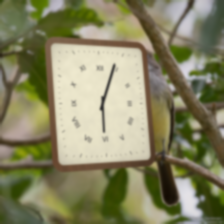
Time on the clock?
6:04
